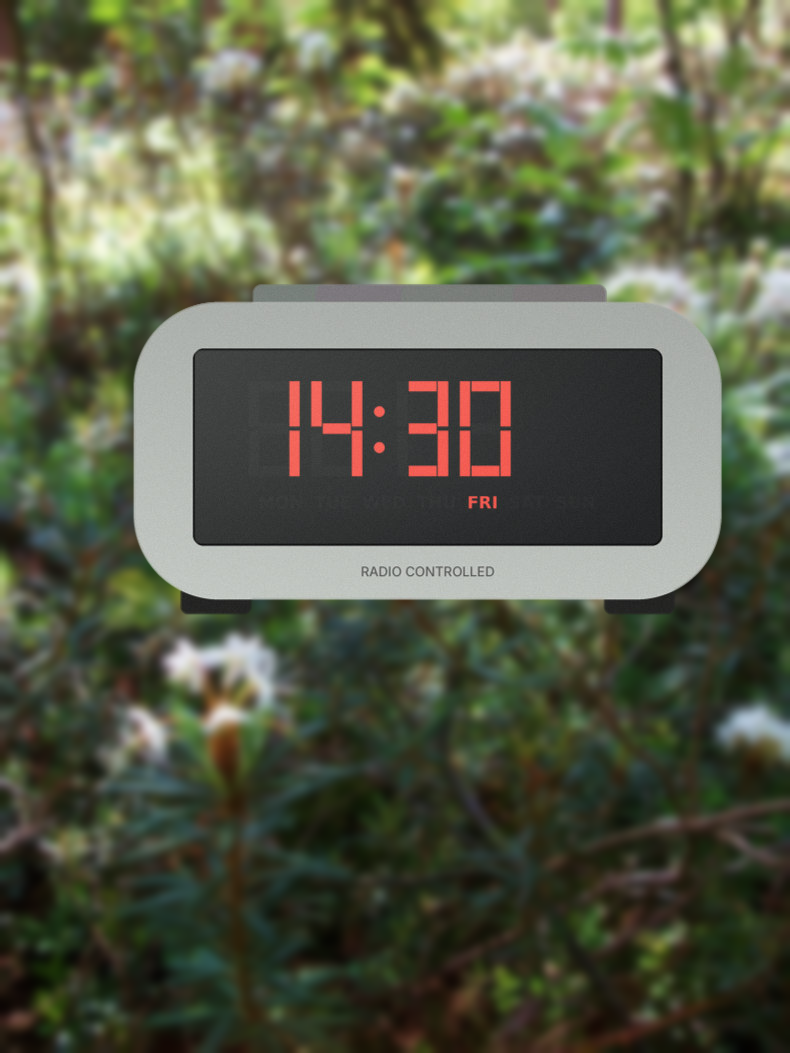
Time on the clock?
14:30
